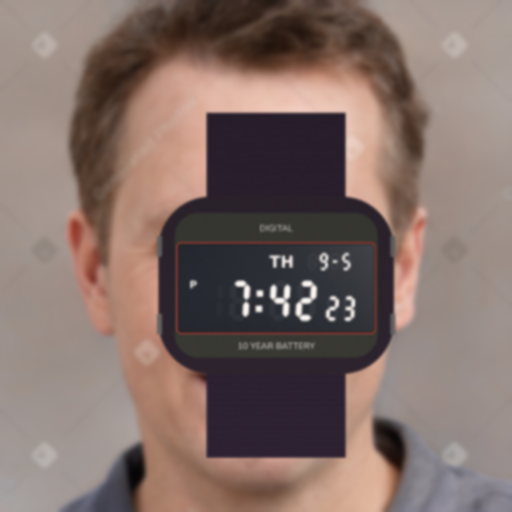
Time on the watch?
7:42:23
